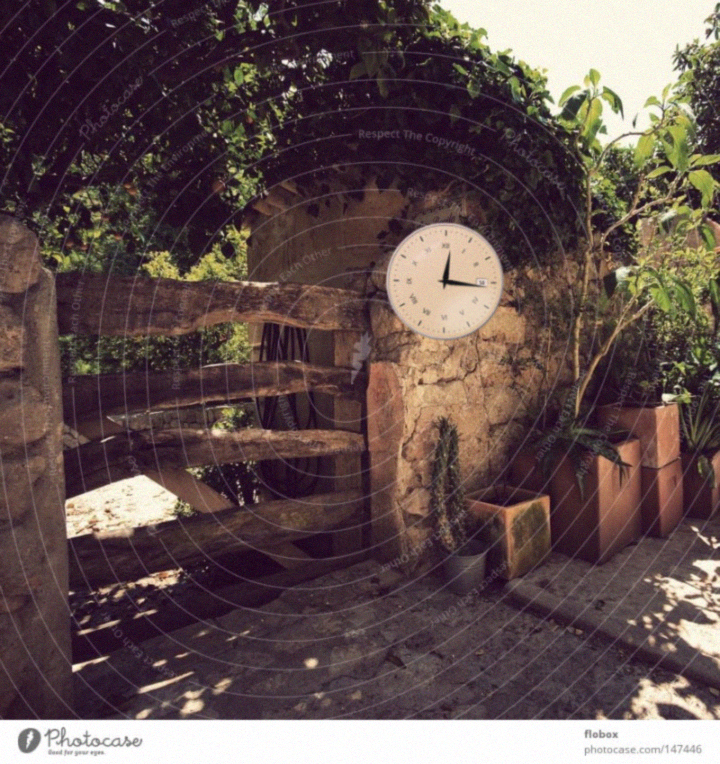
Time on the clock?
12:16
